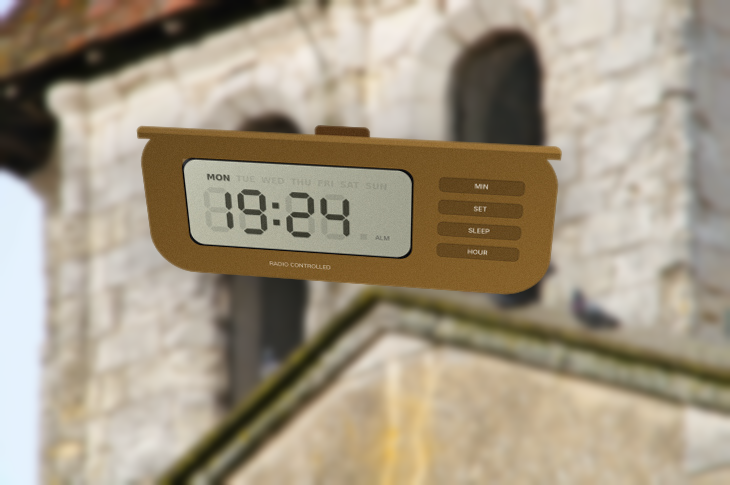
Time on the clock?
19:24
